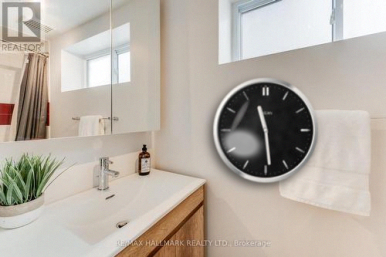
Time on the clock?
11:29
